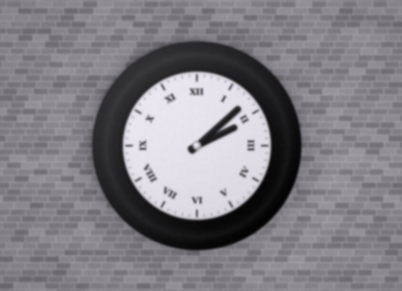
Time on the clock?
2:08
